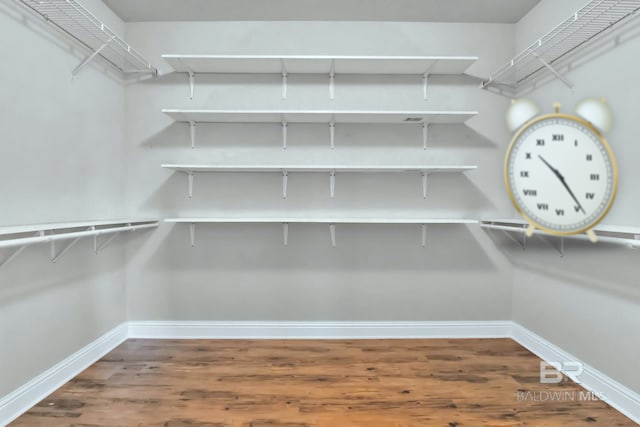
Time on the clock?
10:24
